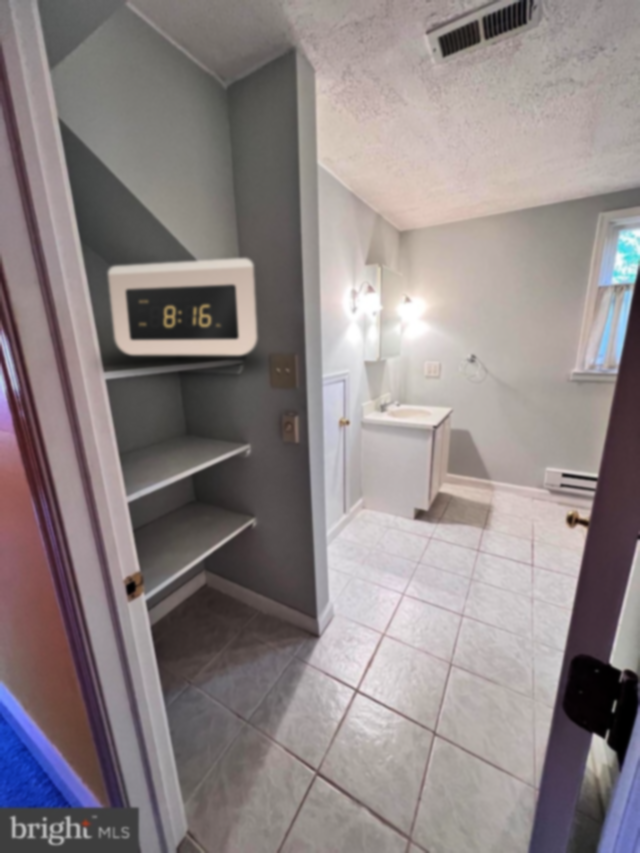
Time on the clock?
8:16
